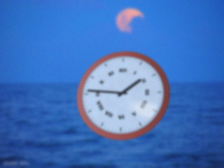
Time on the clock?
1:46
